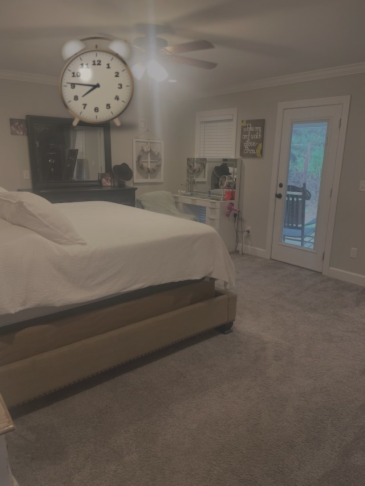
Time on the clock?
7:46
